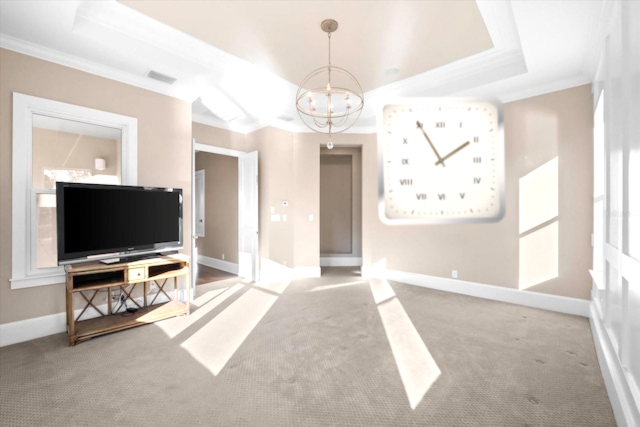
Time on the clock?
1:55
